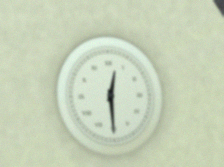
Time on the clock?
12:30
